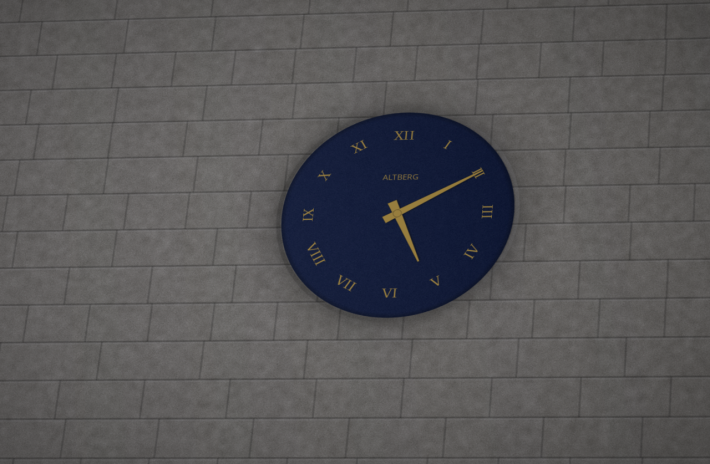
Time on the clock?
5:10
